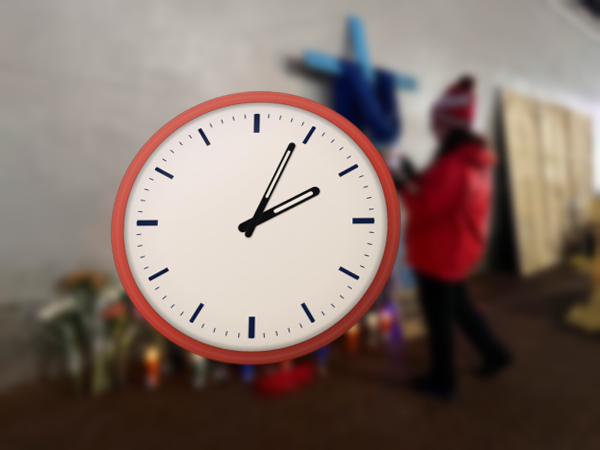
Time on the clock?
2:04
